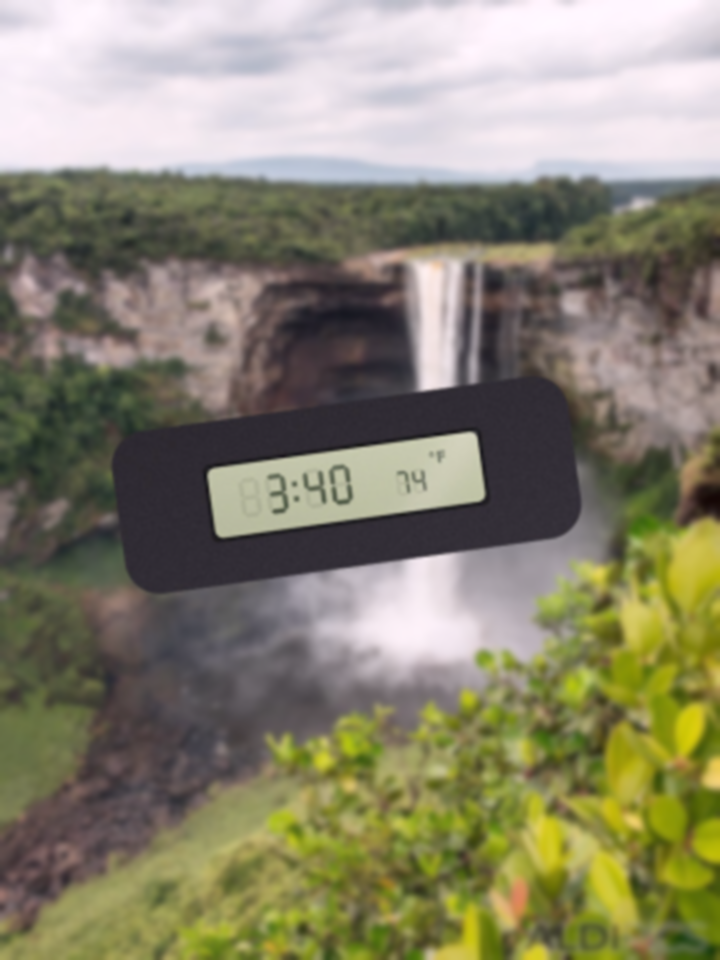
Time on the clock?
3:40
